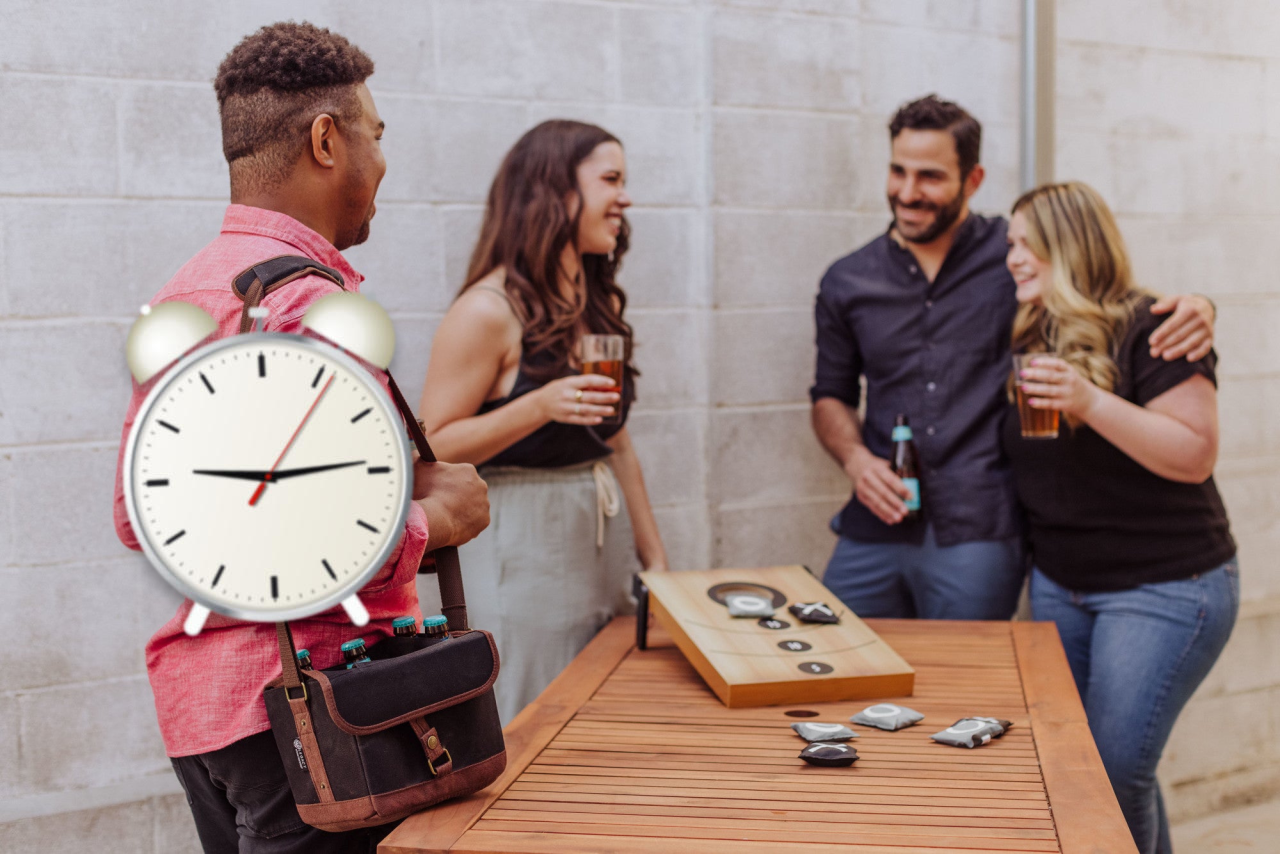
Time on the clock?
9:14:06
